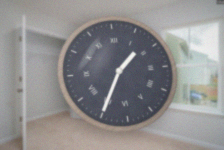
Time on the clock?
1:35
